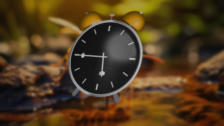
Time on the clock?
5:45
